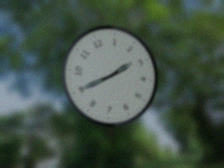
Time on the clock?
2:45
